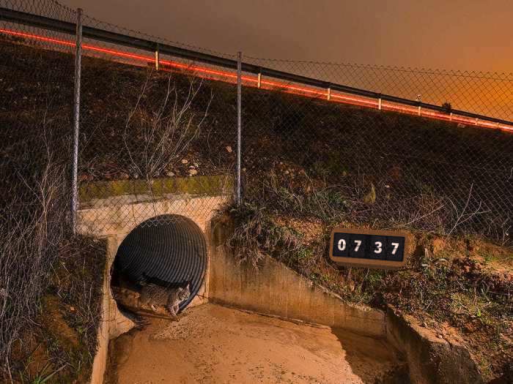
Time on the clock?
7:37
